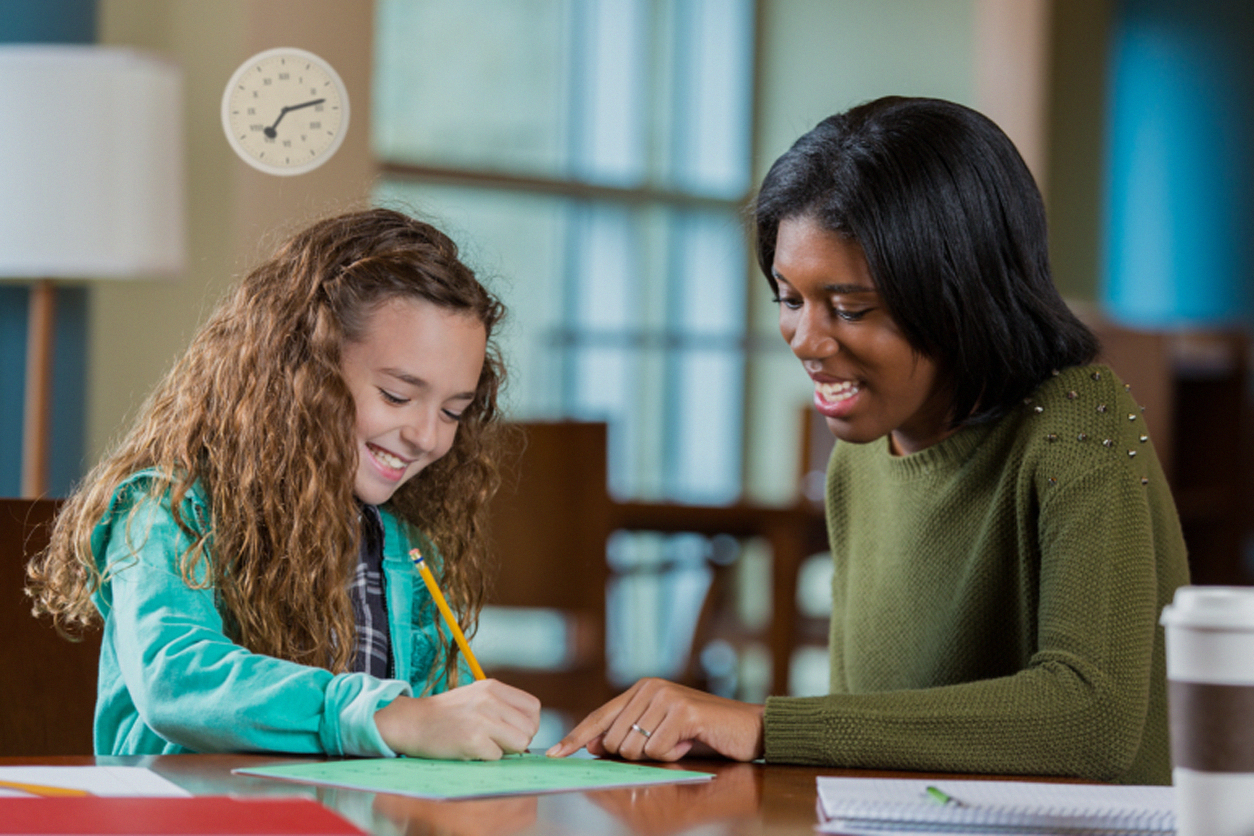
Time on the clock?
7:13
